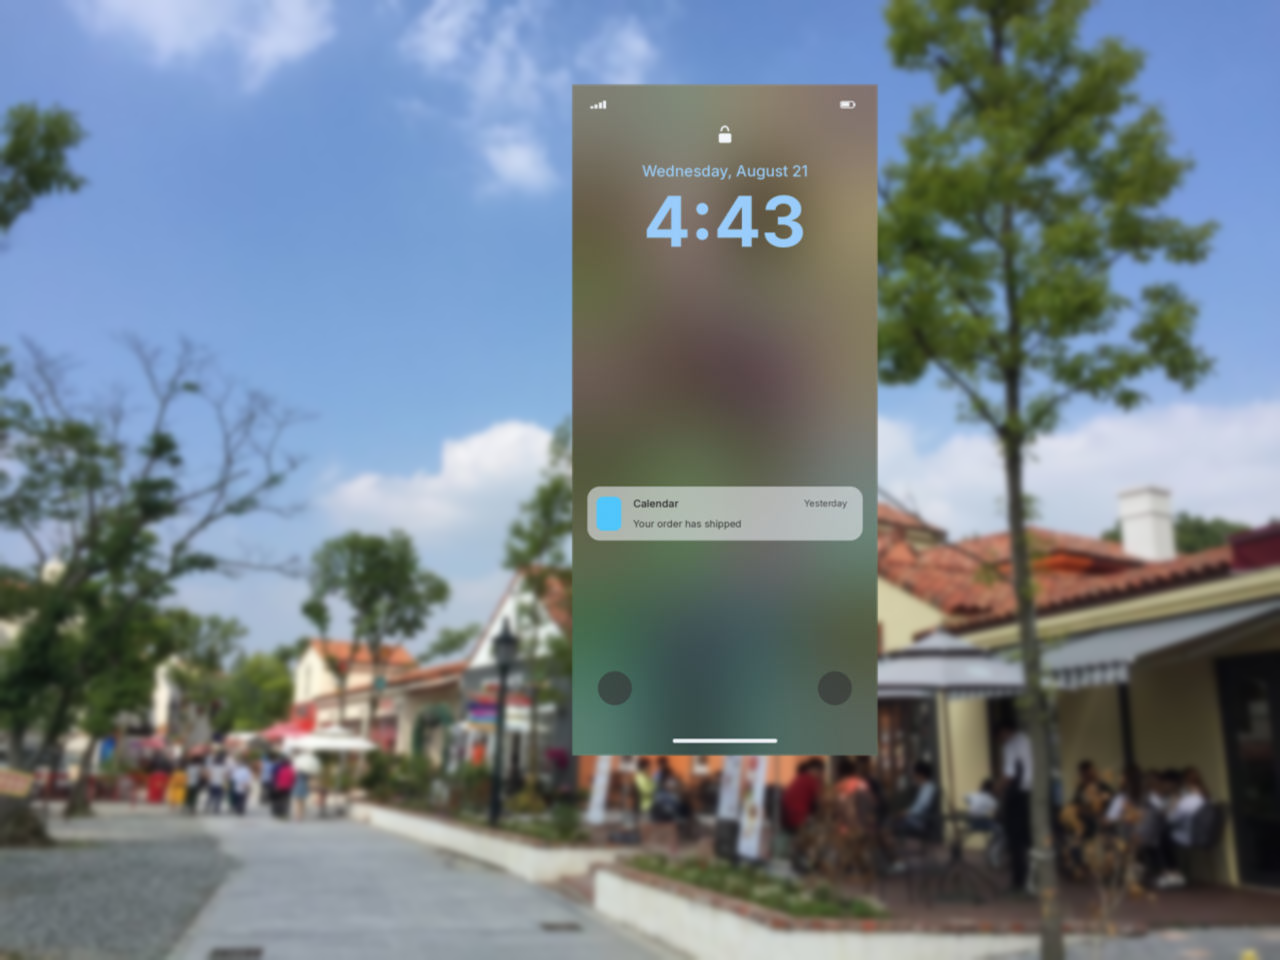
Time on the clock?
4:43
